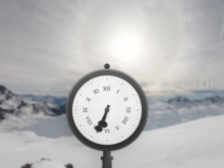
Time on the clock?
6:34
